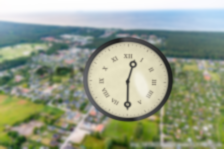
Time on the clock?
12:30
